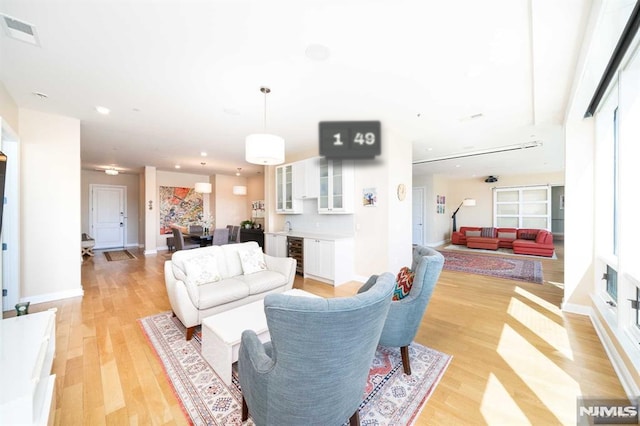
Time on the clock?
1:49
